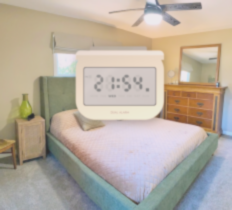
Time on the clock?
21:54
